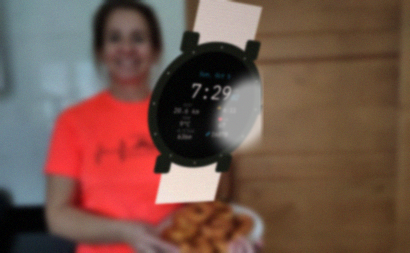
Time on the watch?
7:29
